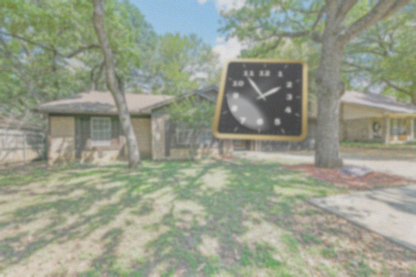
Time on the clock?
1:54
